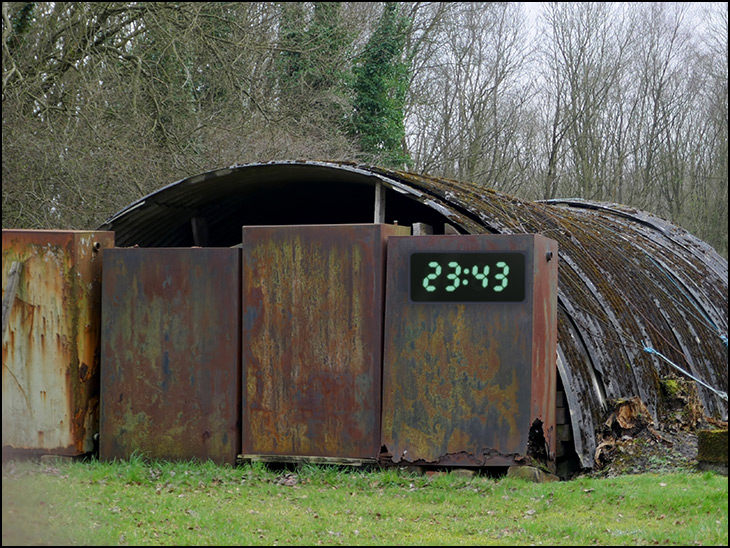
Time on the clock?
23:43
